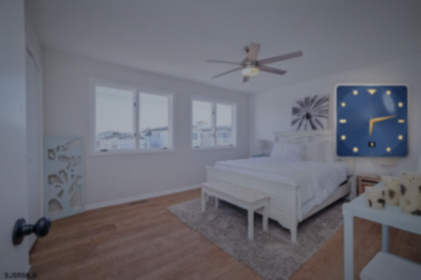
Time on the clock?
6:13
